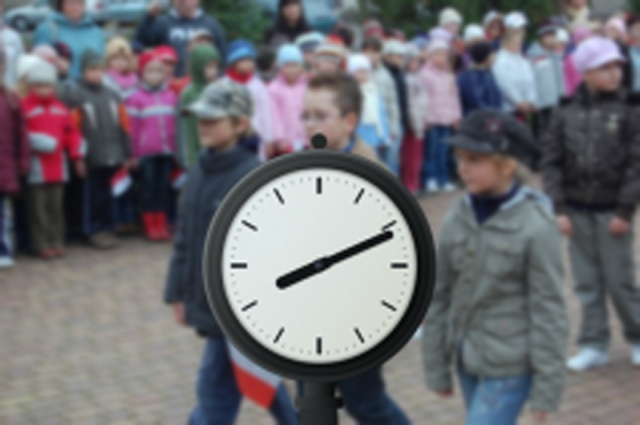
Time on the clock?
8:11
